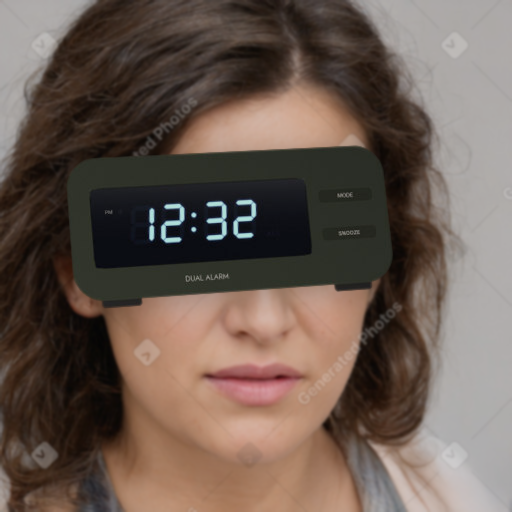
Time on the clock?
12:32
